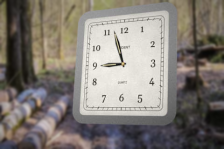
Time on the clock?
8:57
